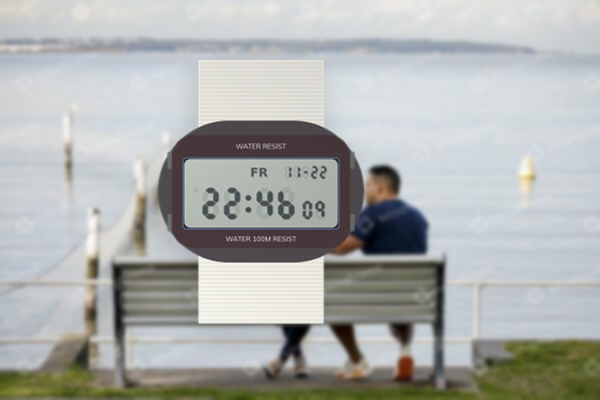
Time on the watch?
22:46:09
